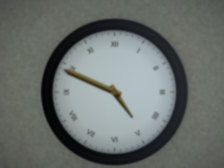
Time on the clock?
4:49
